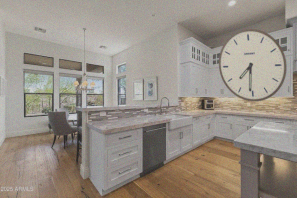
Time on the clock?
7:31
